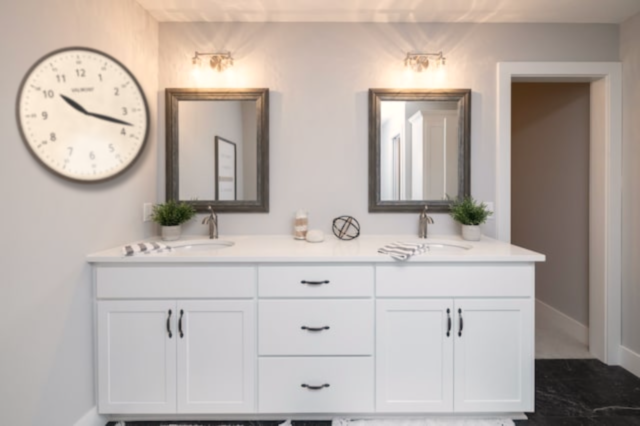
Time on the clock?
10:18
